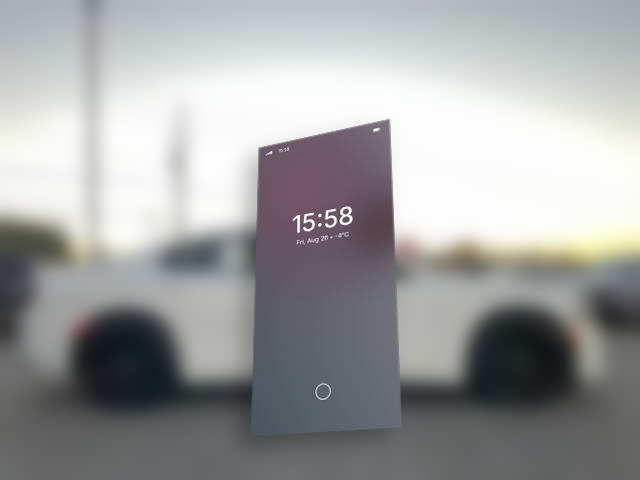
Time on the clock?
15:58
